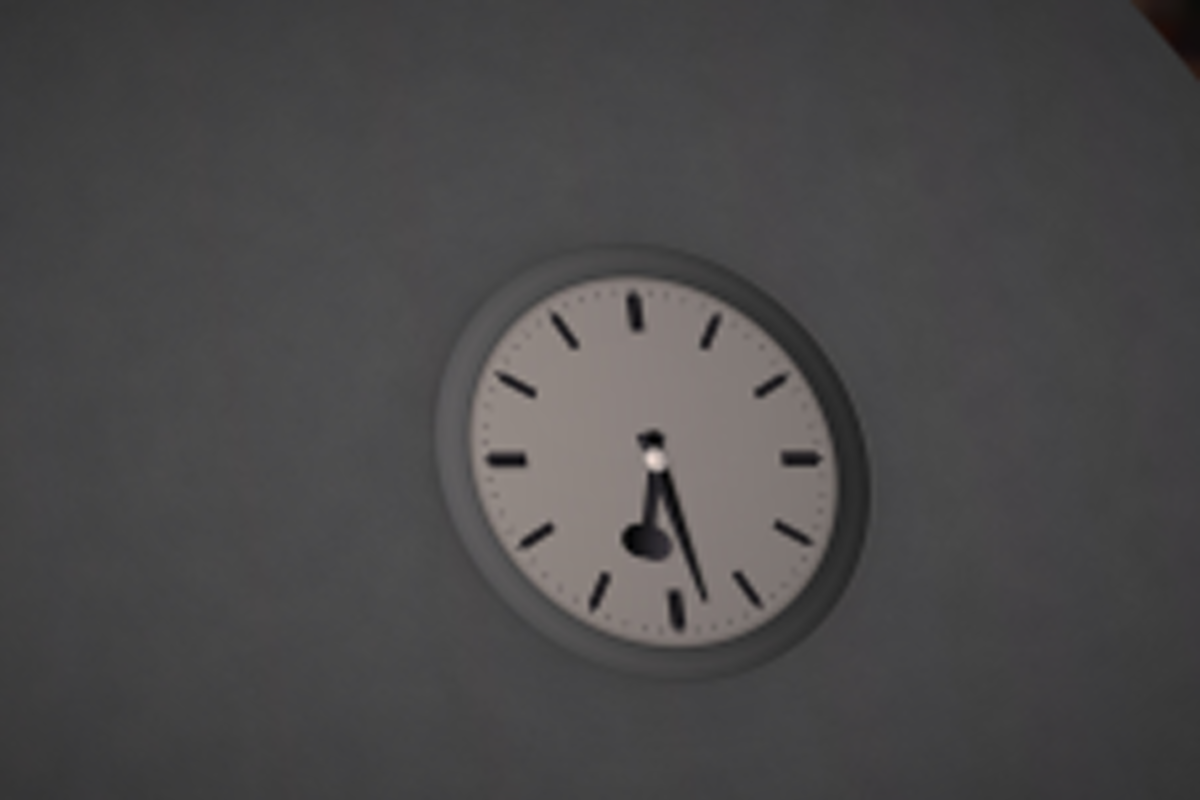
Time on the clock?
6:28
